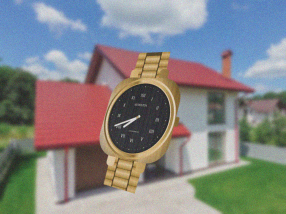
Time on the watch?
7:41
